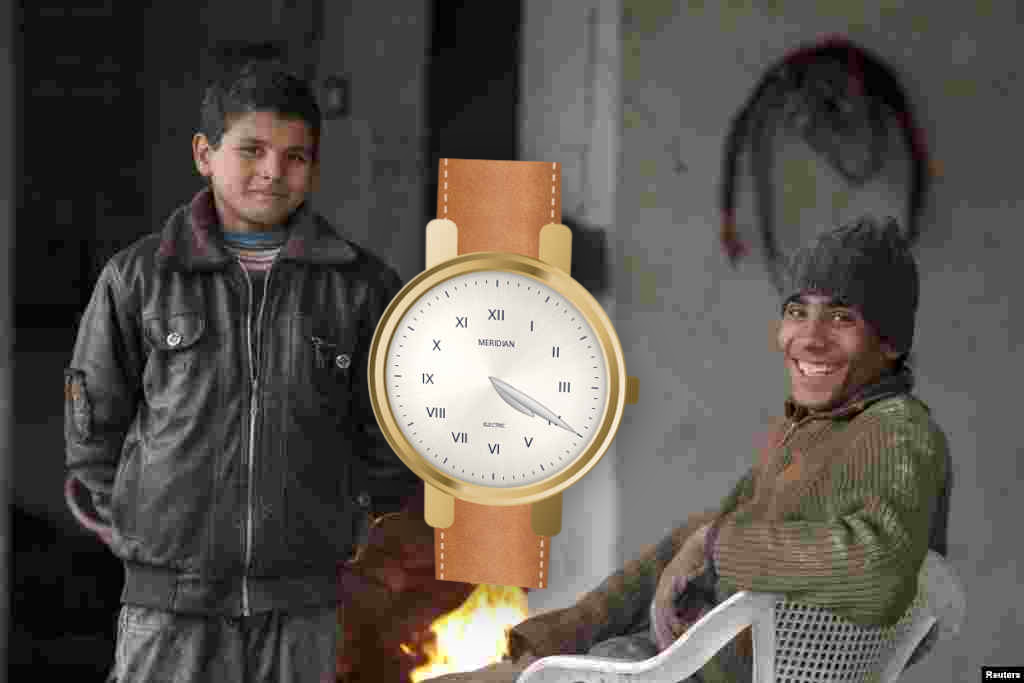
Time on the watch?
4:20
